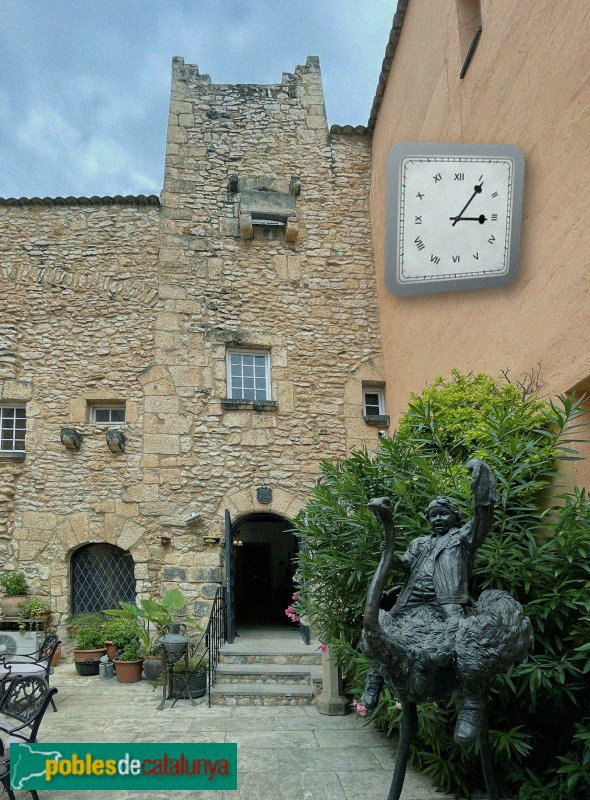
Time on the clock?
3:06
